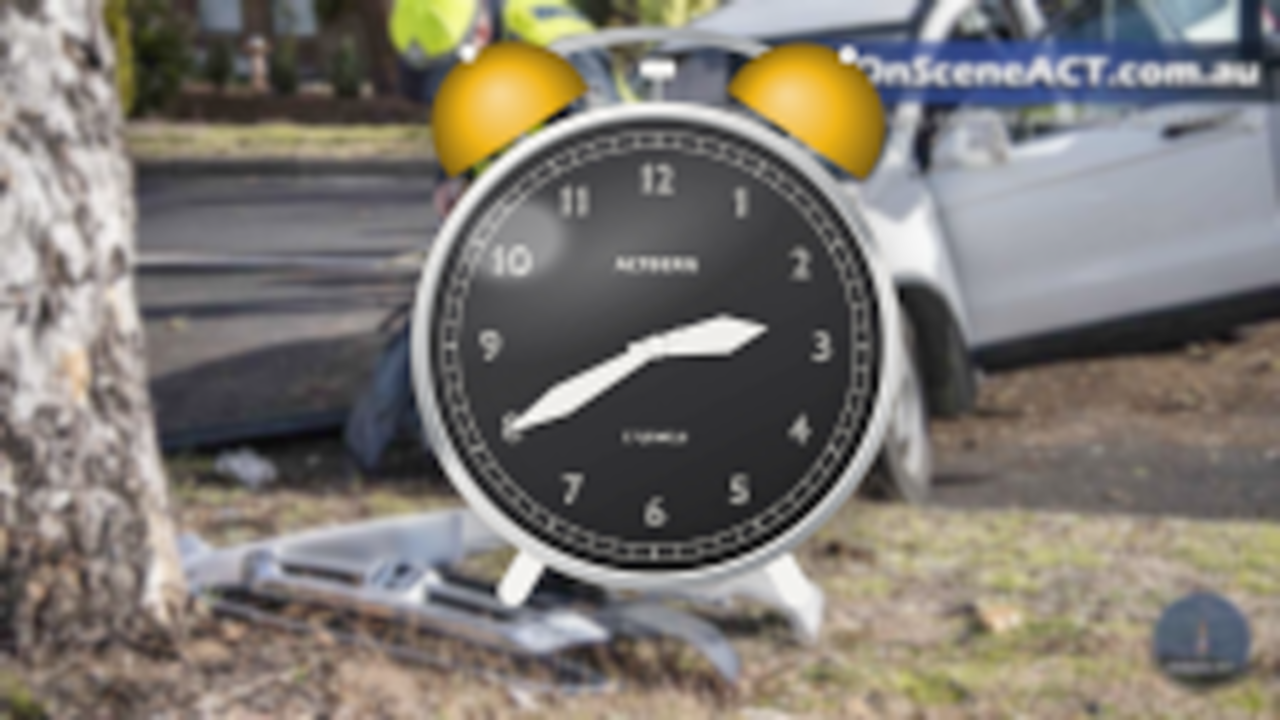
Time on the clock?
2:40
